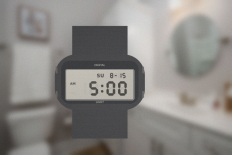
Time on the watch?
5:00
